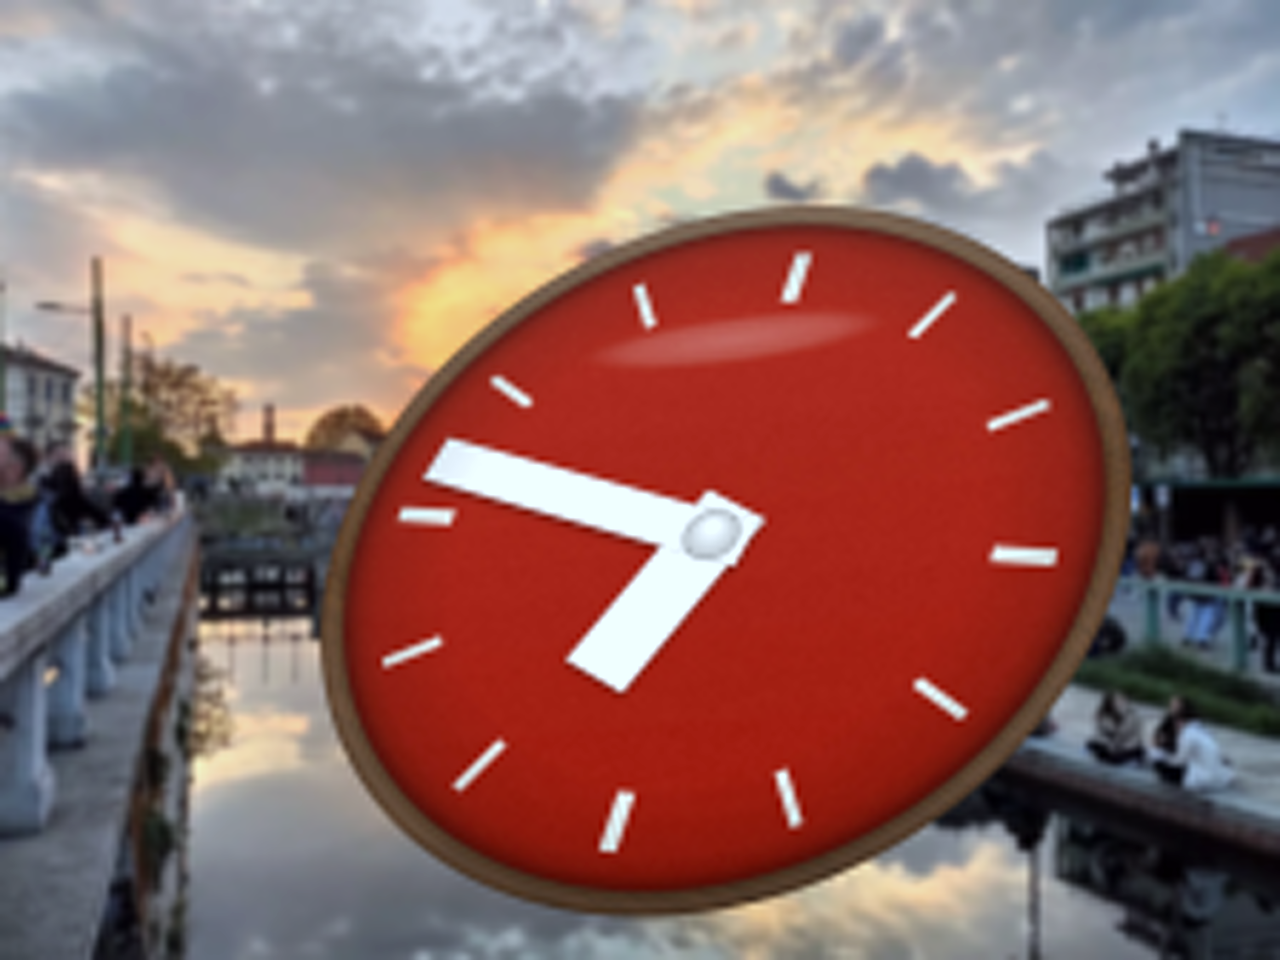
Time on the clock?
6:47
